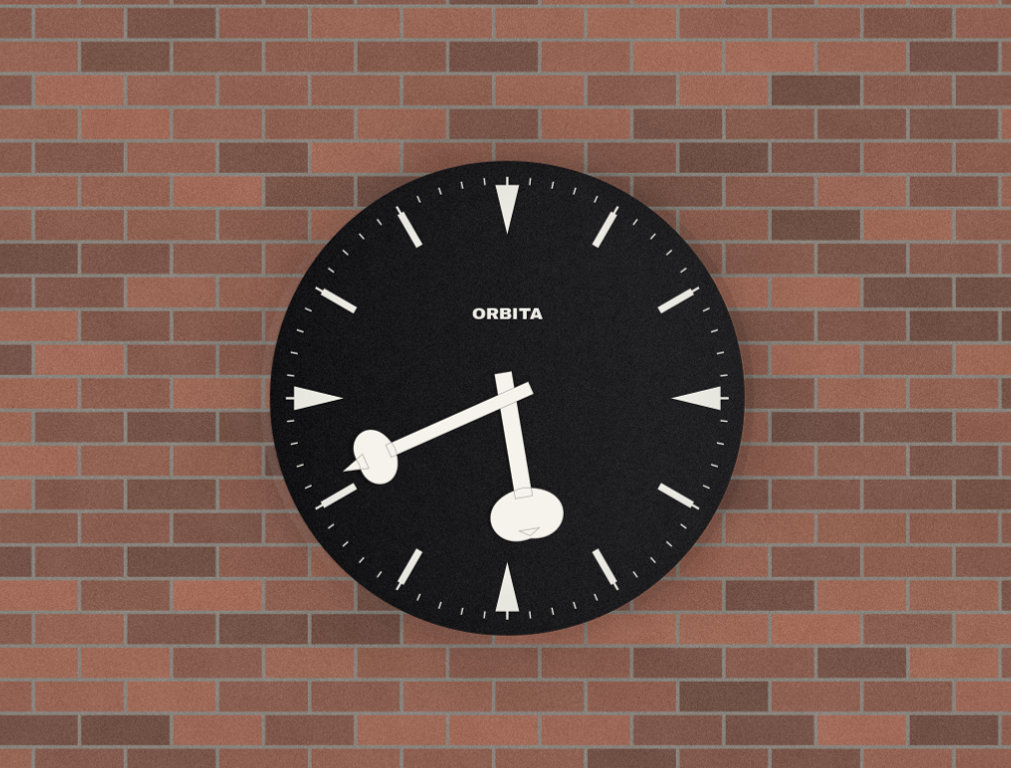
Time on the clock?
5:41
